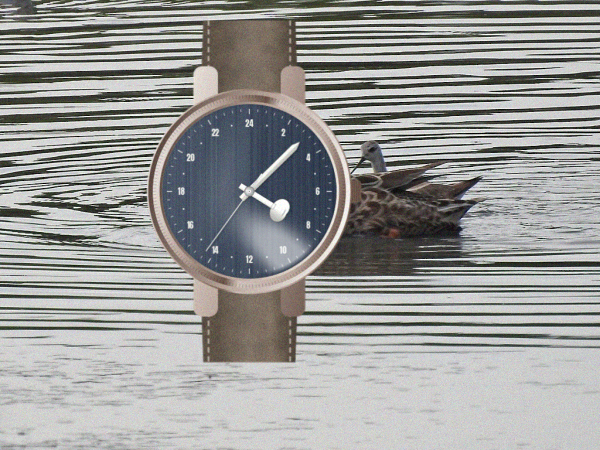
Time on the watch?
8:07:36
